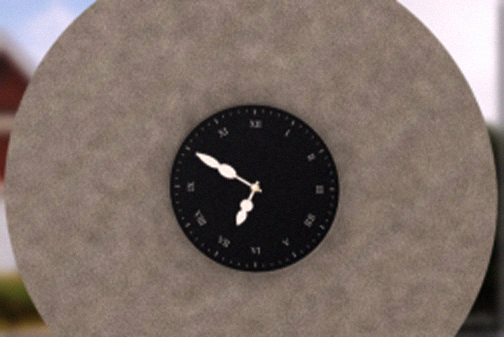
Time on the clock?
6:50
